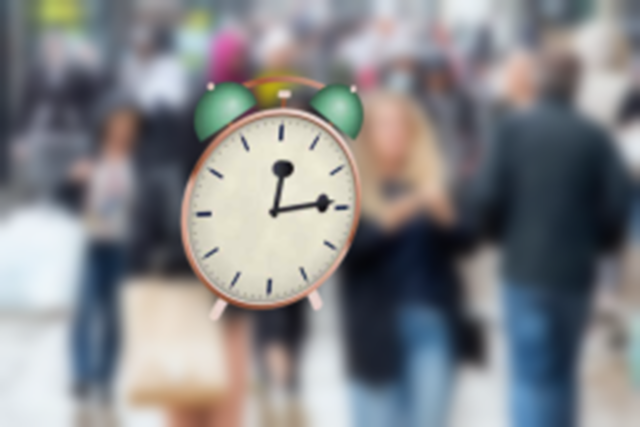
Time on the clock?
12:14
